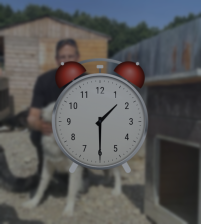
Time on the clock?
1:30
